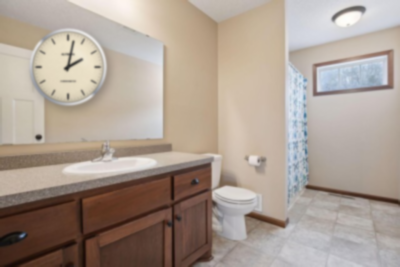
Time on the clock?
2:02
